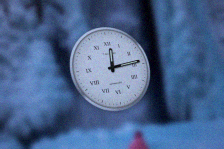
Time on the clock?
12:14
